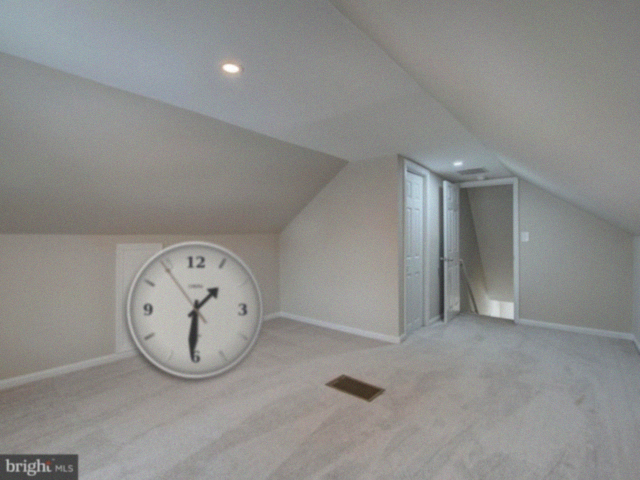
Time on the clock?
1:30:54
